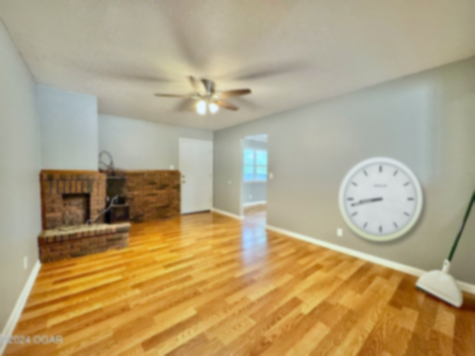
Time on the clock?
8:43
